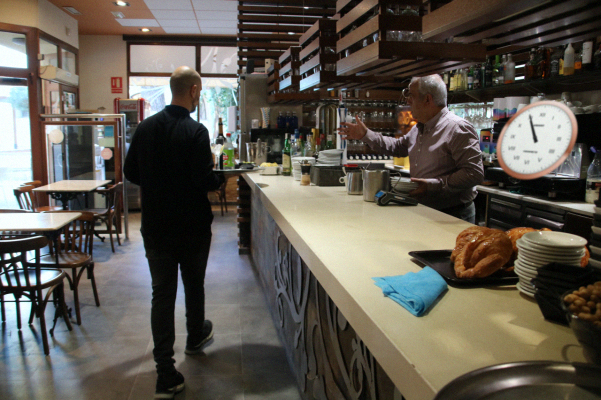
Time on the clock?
10:55
